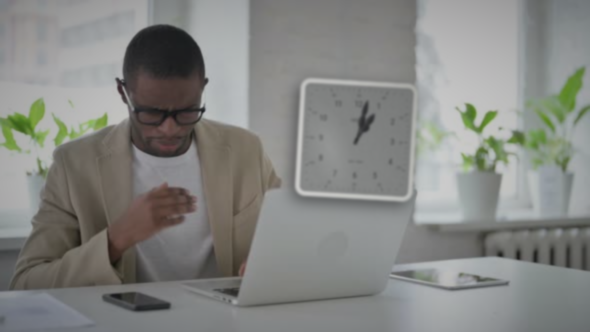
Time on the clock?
1:02
